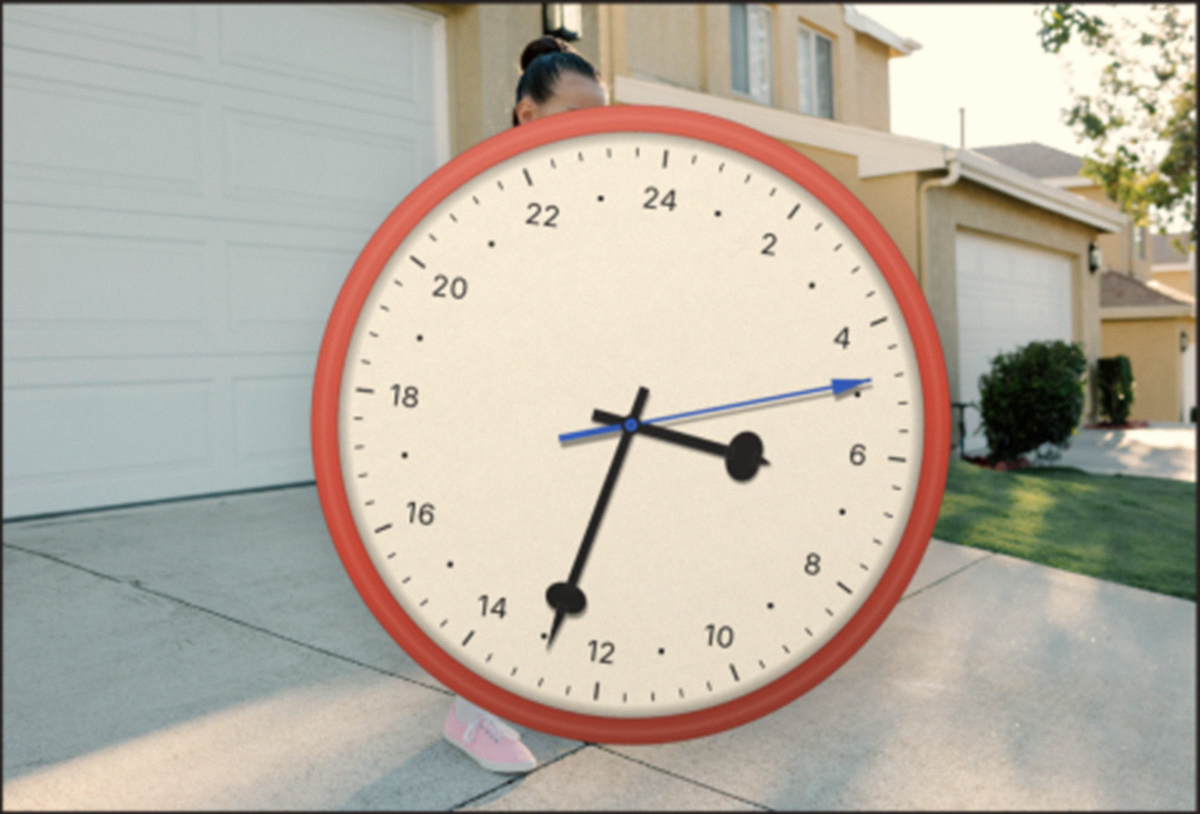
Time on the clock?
6:32:12
